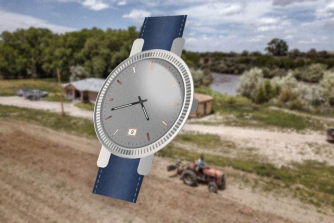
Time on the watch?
4:42
